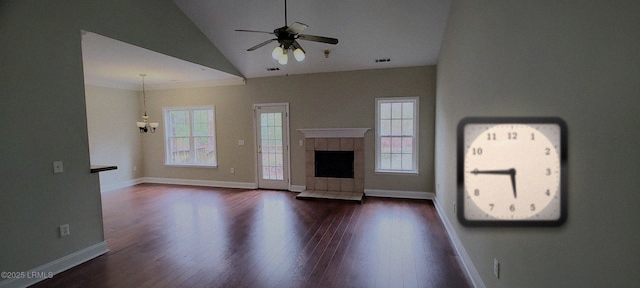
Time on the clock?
5:45
